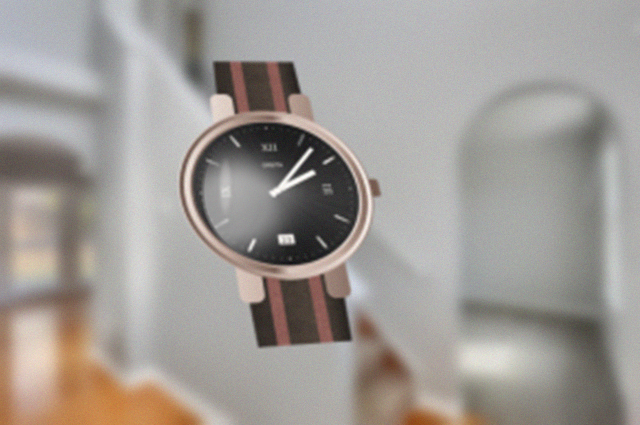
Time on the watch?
2:07
